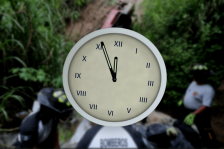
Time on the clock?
11:56
